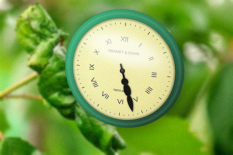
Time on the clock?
5:27
